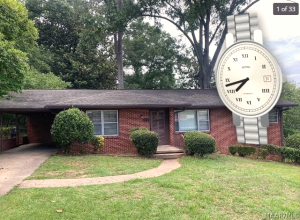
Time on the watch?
7:43
